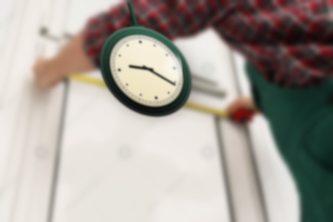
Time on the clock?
9:21
